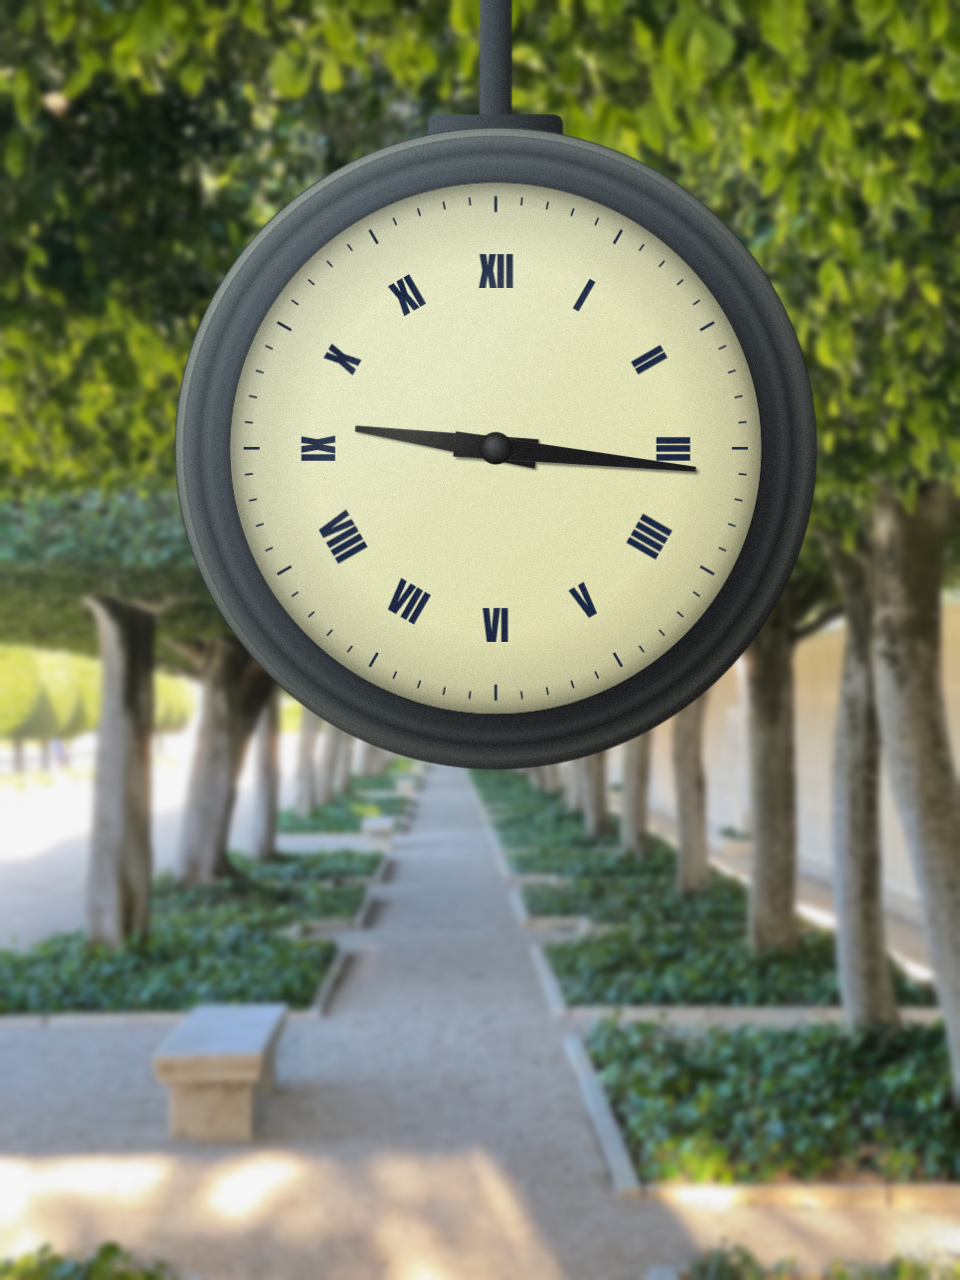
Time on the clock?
9:16
